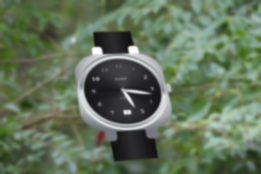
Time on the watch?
5:17
